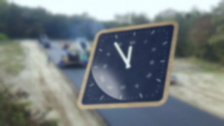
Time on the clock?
11:54
